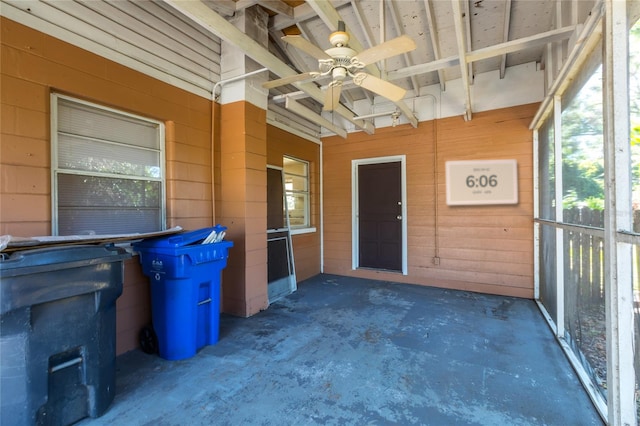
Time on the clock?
6:06
